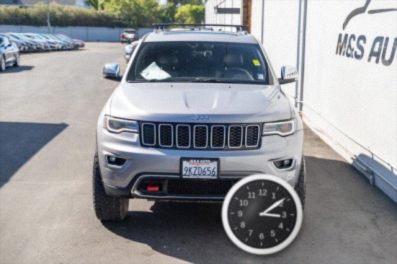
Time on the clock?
3:09
